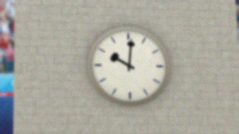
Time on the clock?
10:01
